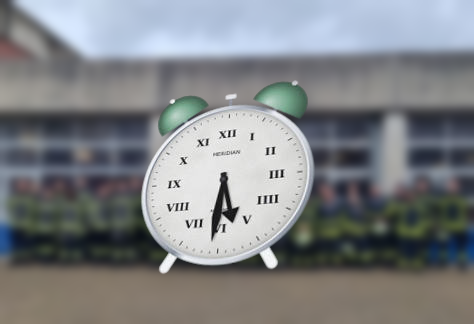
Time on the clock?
5:31
